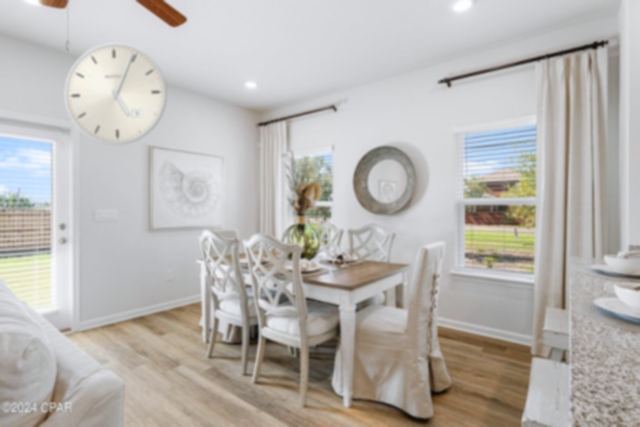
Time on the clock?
5:04
